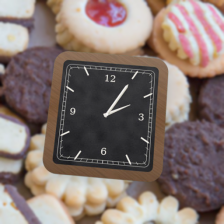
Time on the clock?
2:05
